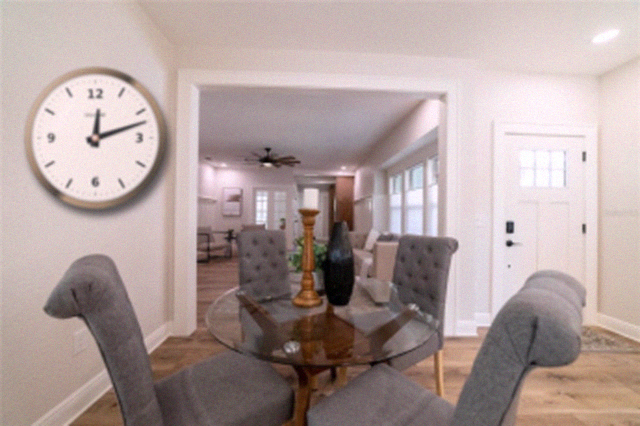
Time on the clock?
12:12
